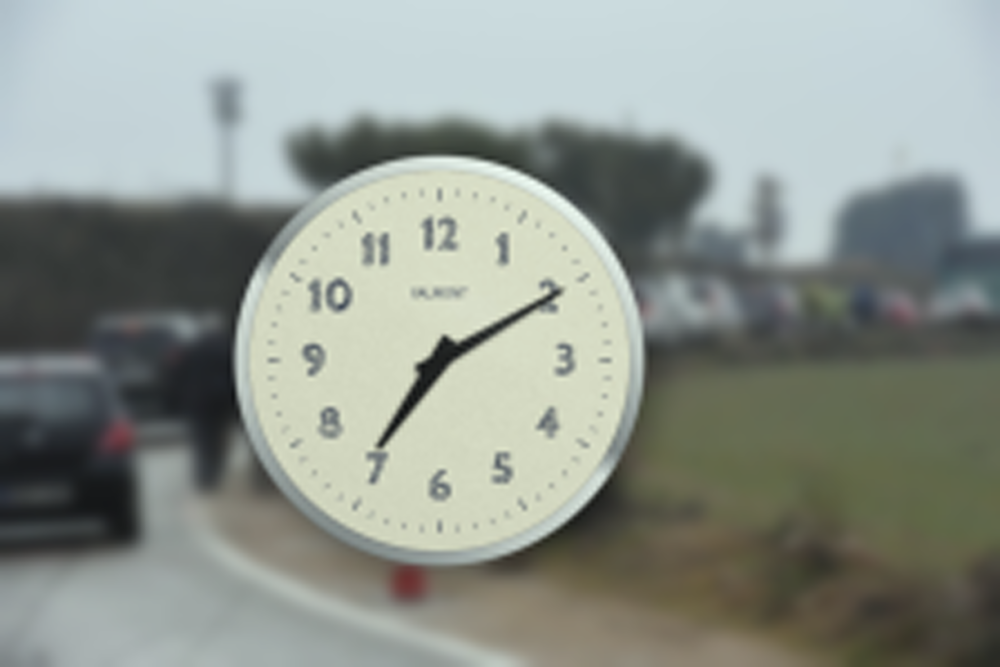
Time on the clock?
7:10
